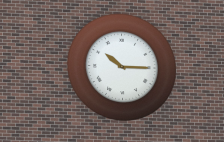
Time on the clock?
10:15
